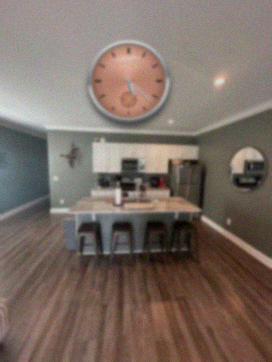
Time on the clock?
5:22
